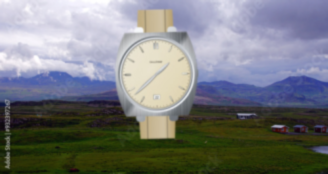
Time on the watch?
1:38
